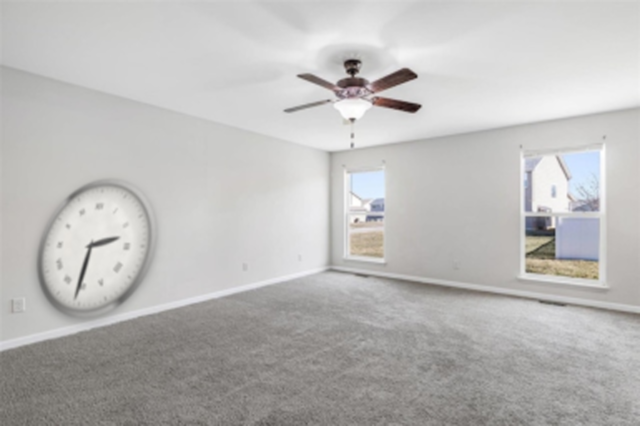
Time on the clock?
2:31
